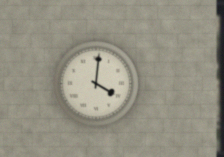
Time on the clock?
4:01
